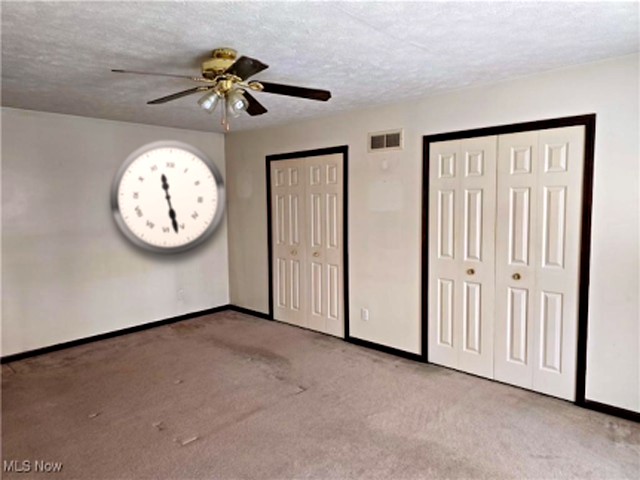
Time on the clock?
11:27
